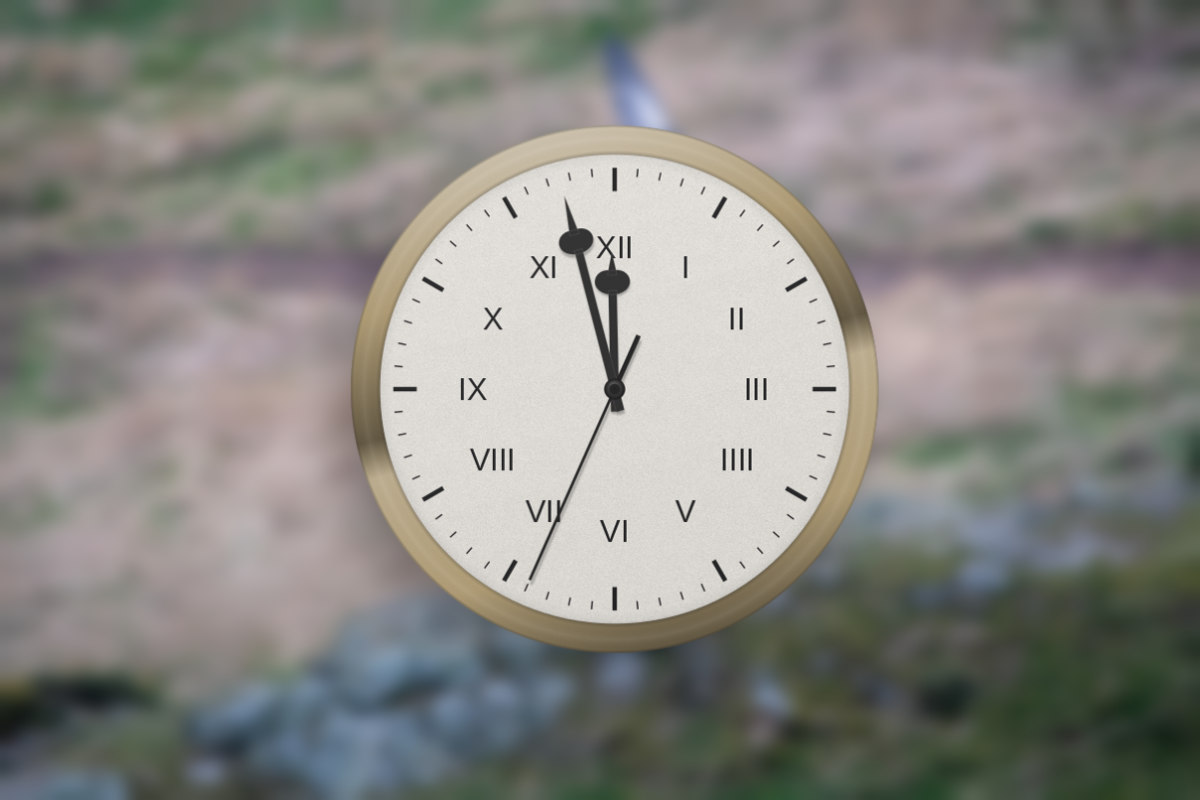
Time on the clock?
11:57:34
